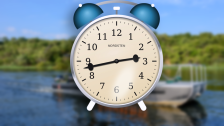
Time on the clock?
2:43
